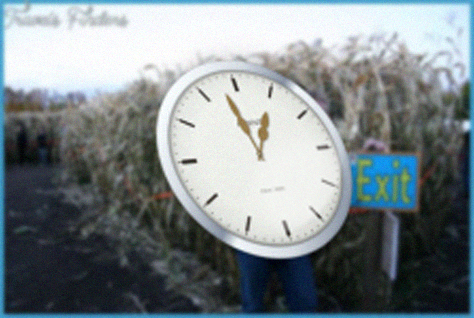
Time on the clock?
12:58
